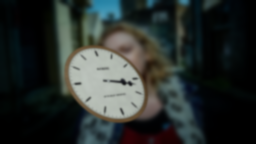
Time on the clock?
3:17
